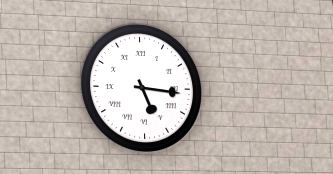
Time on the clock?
5:16
